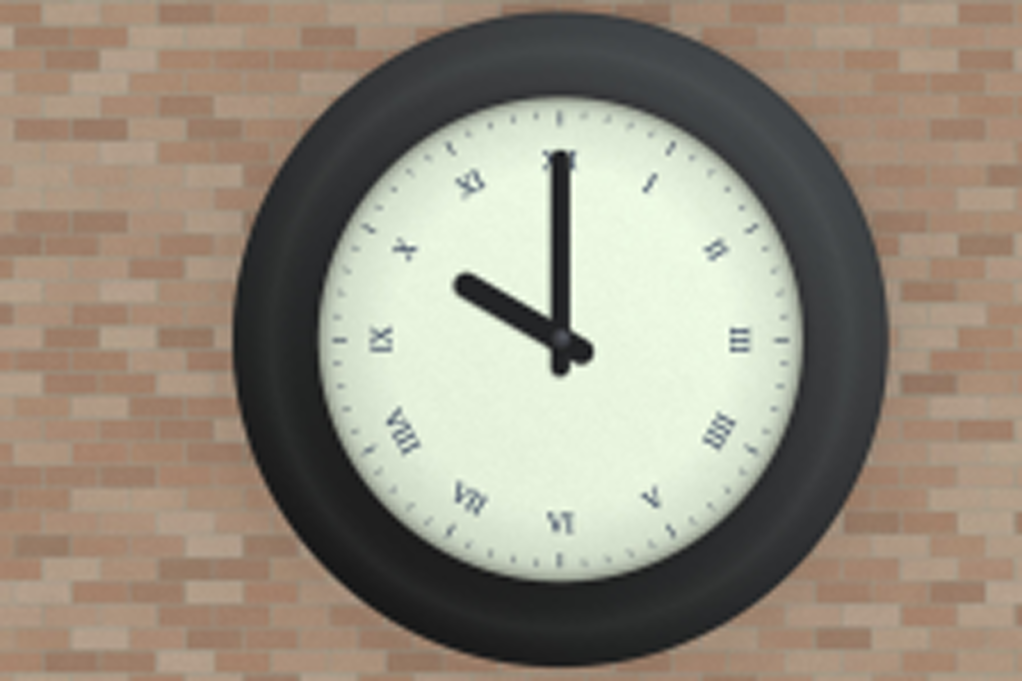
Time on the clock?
10:00
